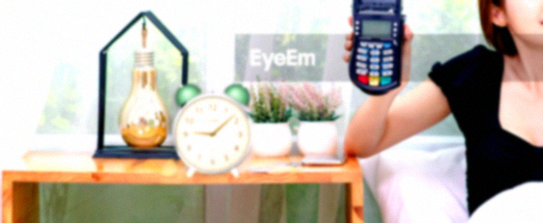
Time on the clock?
9:08
